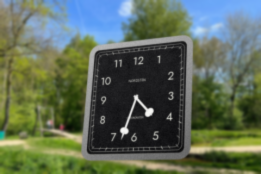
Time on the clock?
4:33
